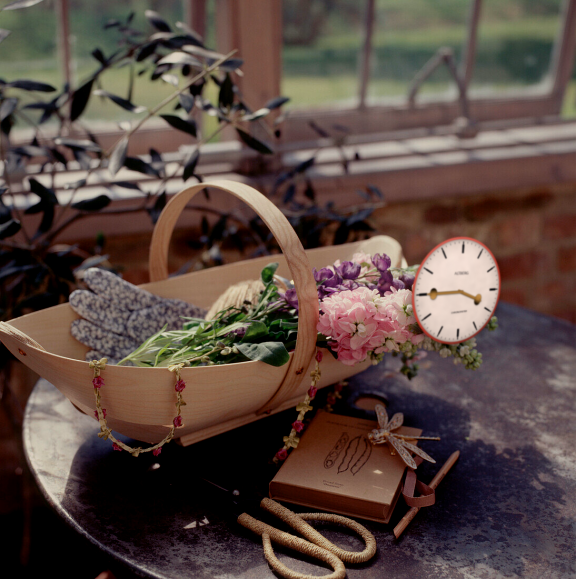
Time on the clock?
3:45
